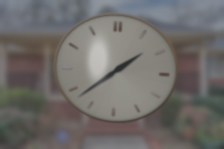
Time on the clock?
1:38
